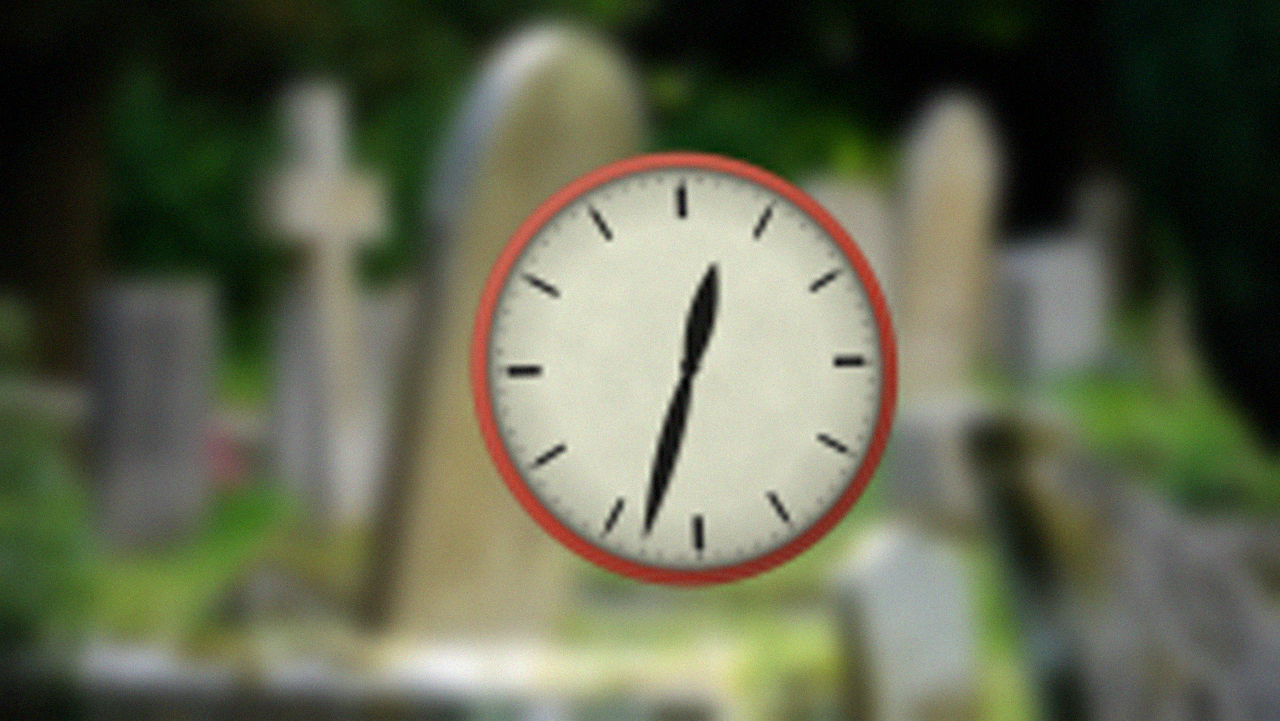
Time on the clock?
12:33
